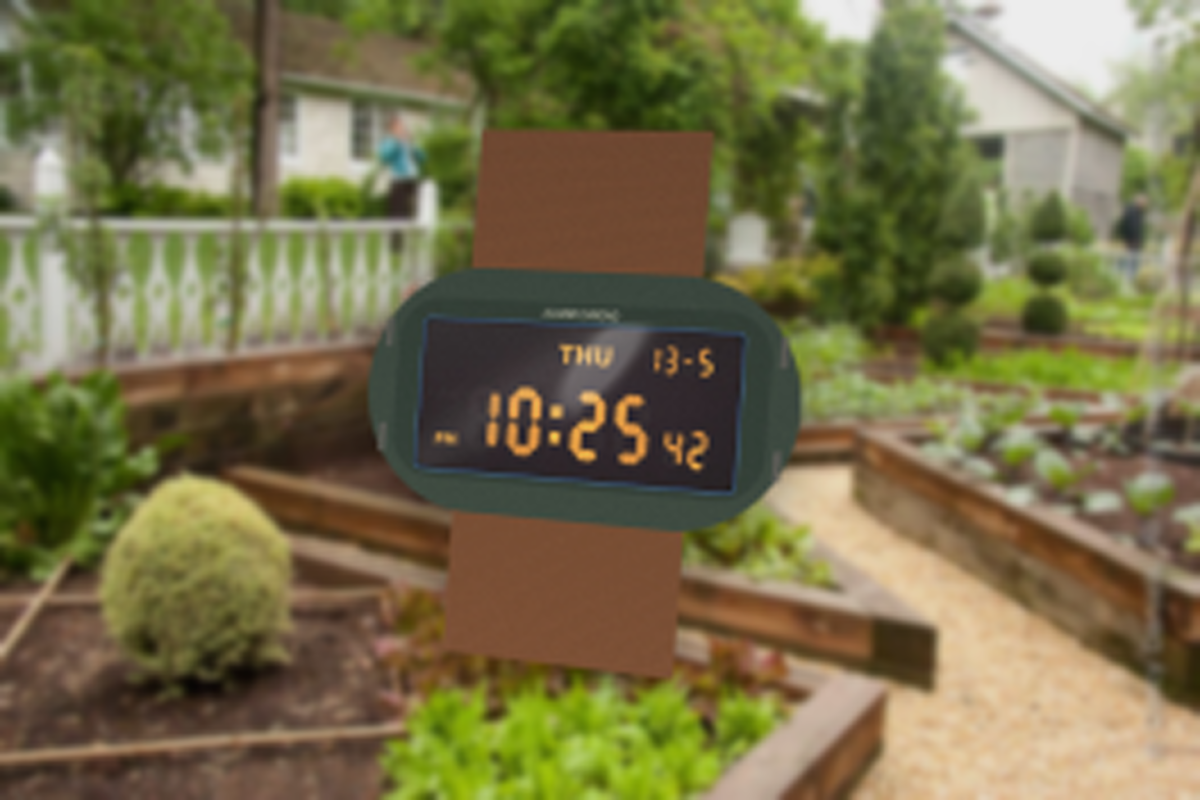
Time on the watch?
10:25:42
